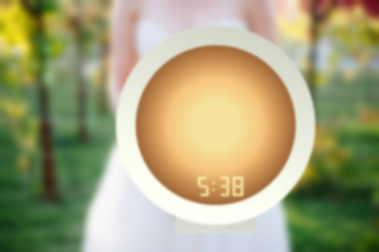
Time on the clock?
5:38
